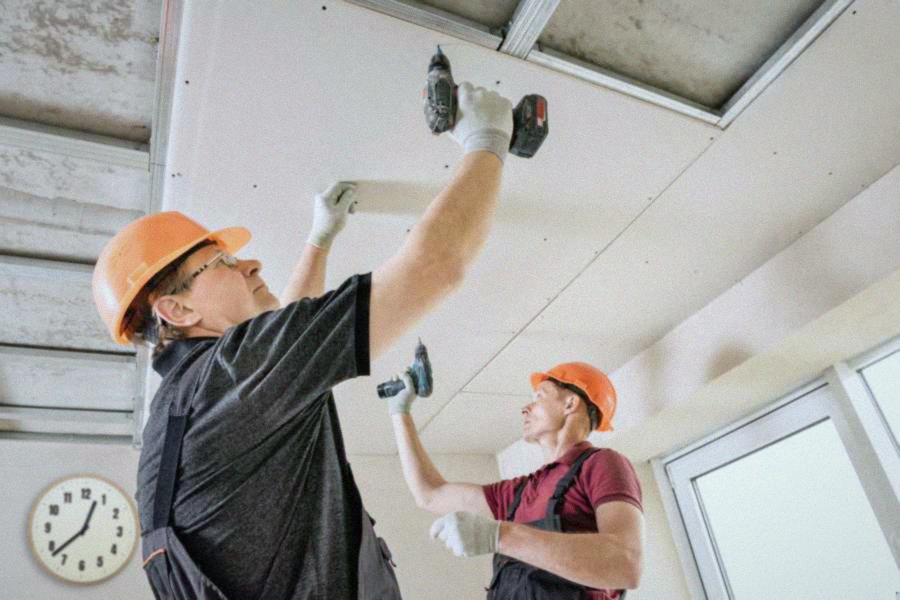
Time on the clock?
12:38
